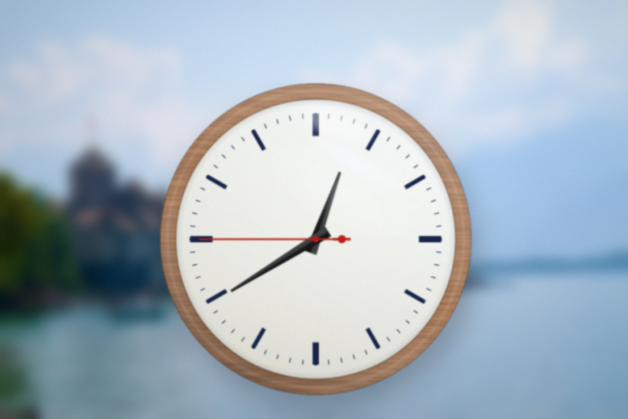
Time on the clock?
12:39:45
